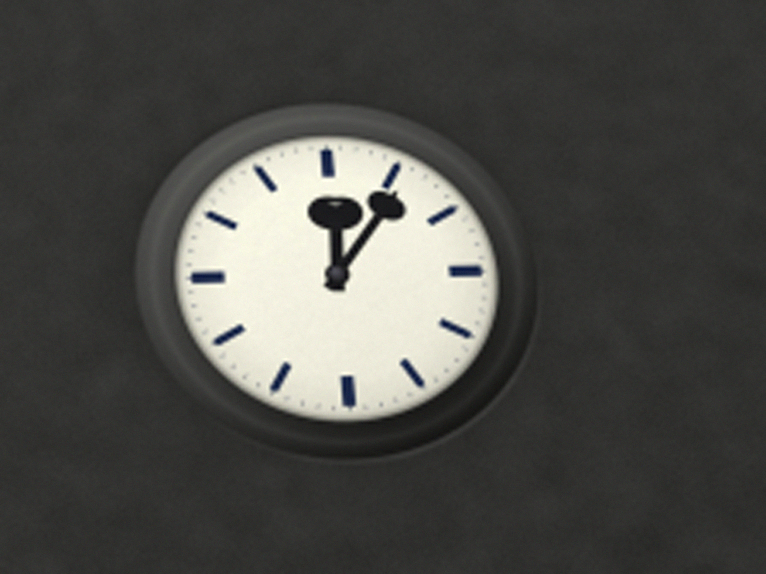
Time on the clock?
12:06
